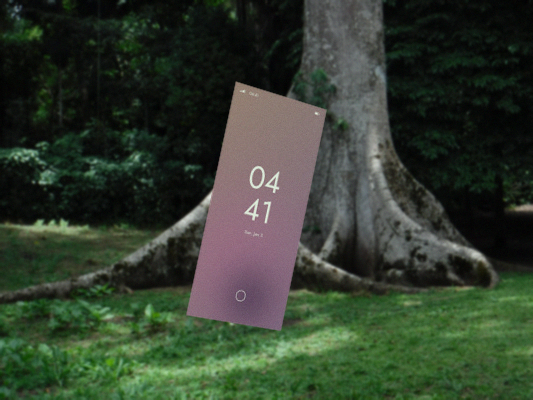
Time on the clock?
4:41
